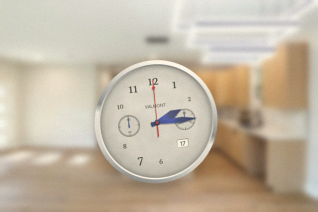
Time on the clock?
2:15
